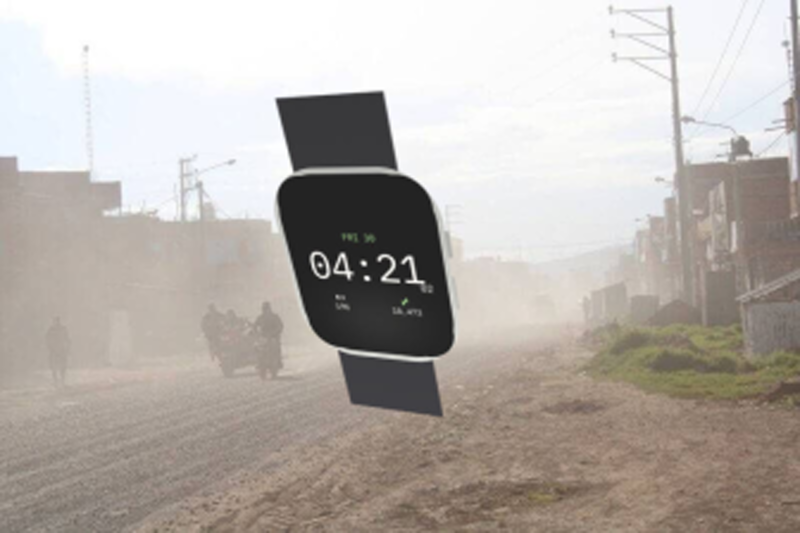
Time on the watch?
4:21
